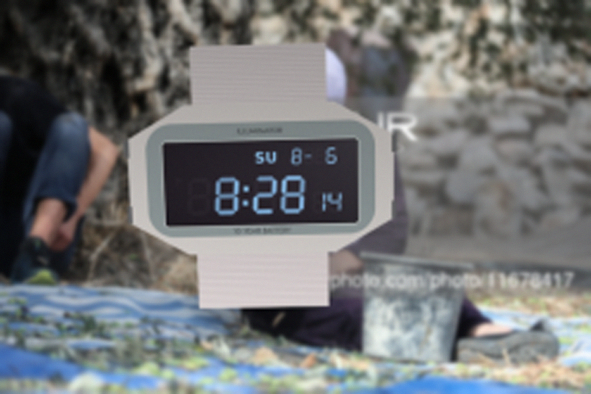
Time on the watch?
8:28:14
